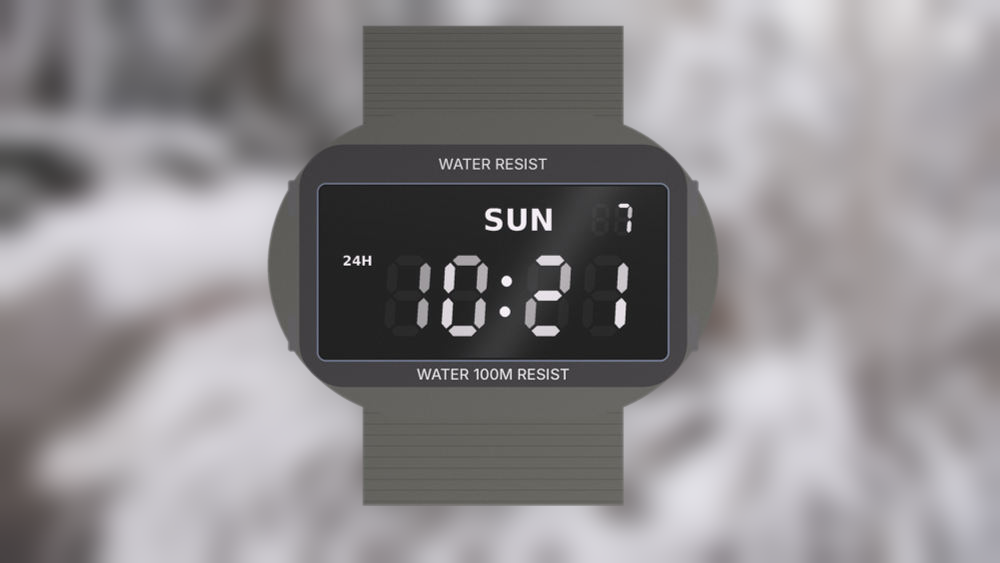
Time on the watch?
10:21
